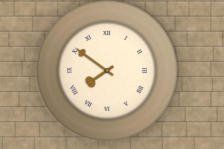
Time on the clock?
7:51
